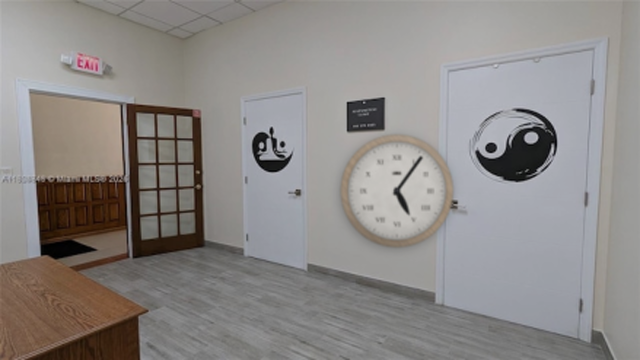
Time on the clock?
5:06
